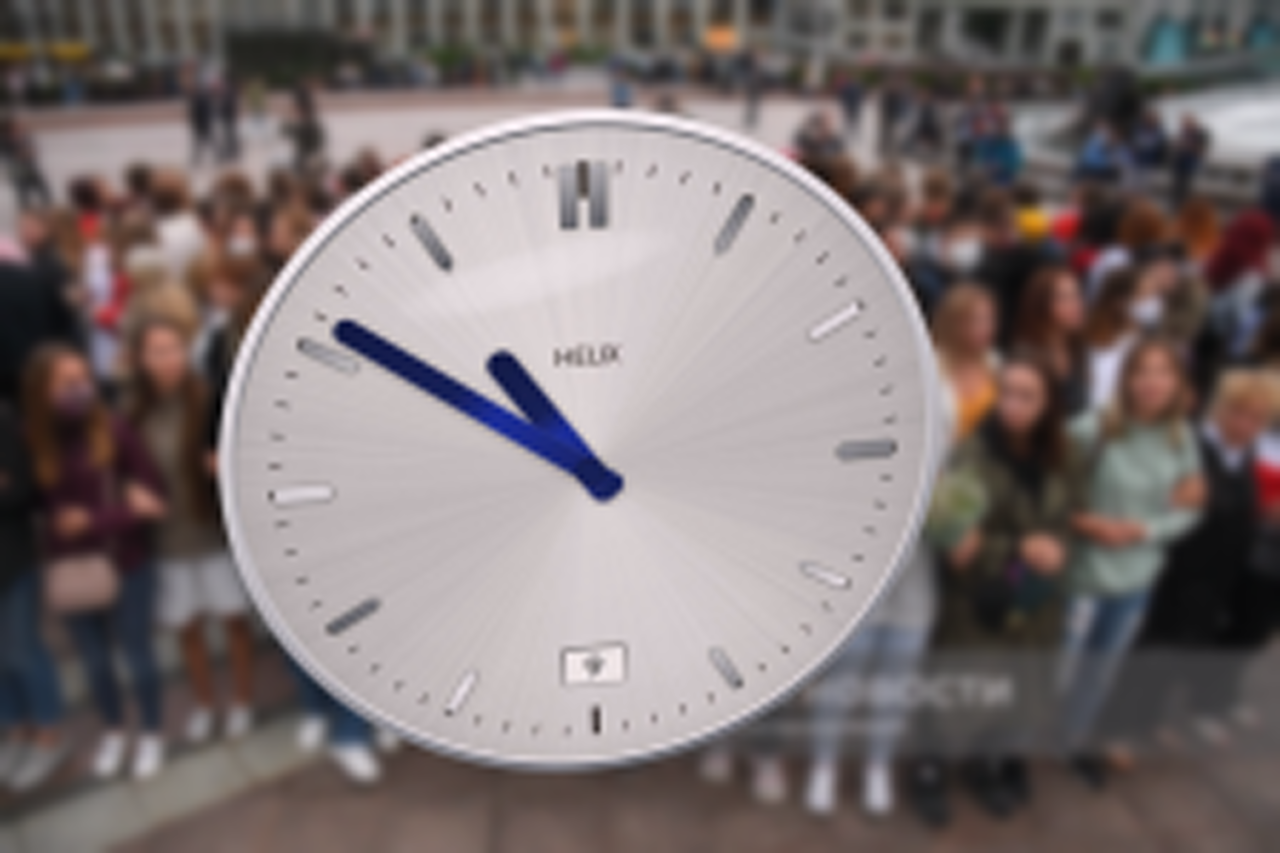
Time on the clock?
10:51
